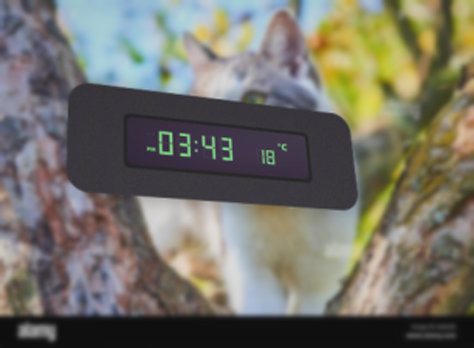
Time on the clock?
3:43
